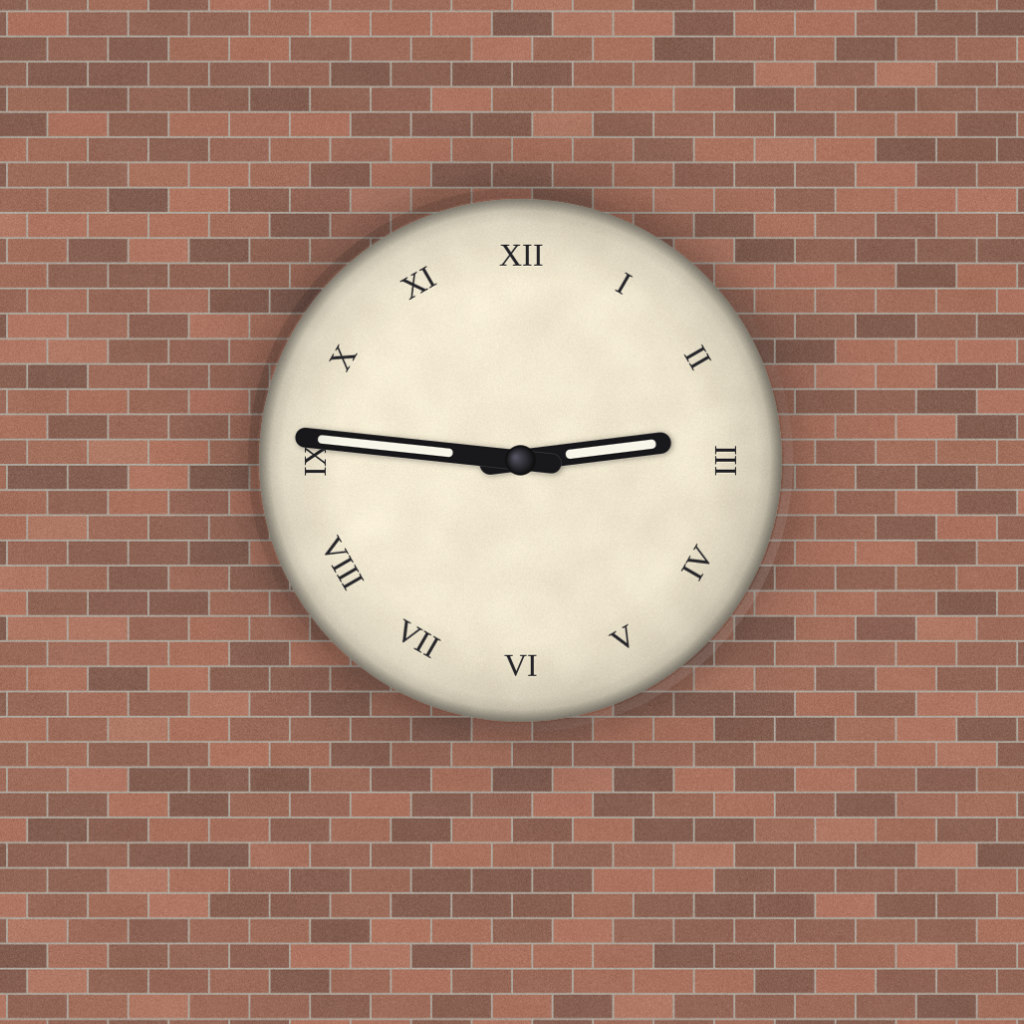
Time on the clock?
2:46
